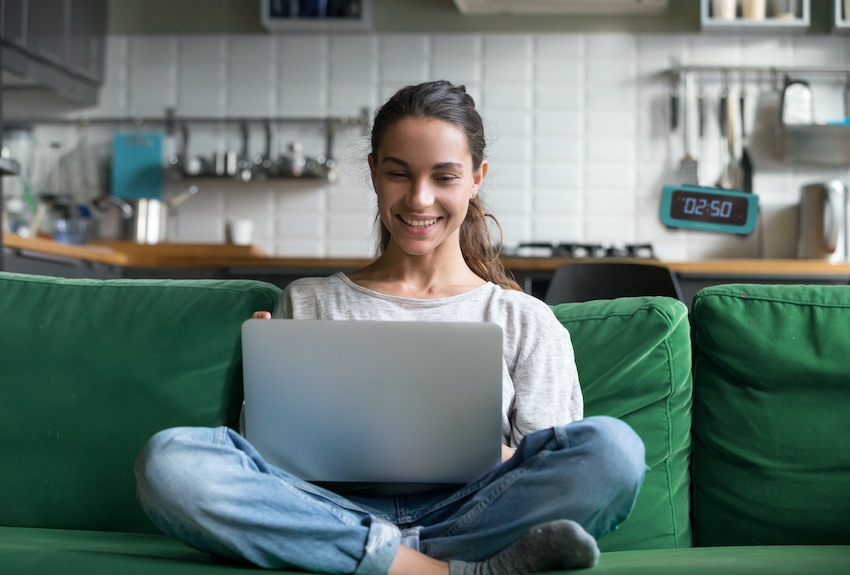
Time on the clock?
2:50
